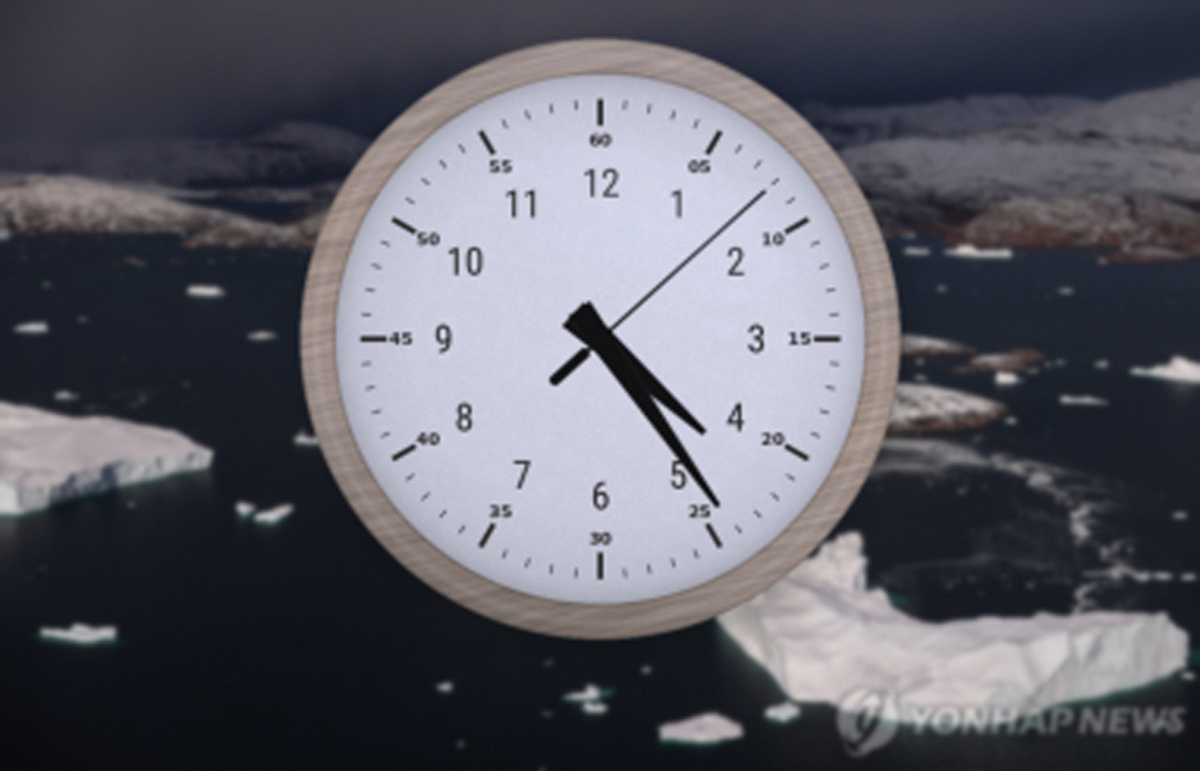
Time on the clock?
4:24:08
